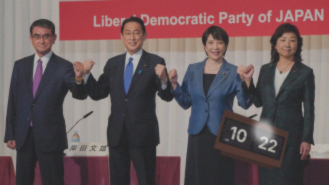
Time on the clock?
10:22
